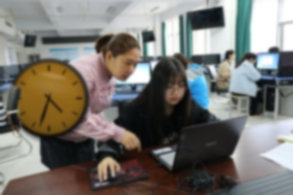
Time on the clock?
4:33
